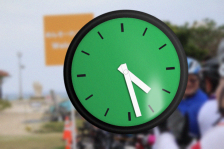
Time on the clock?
4:28
